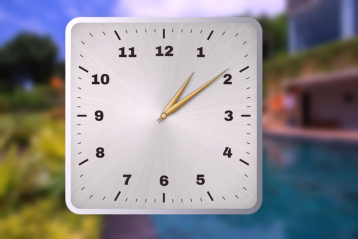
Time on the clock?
1:09
